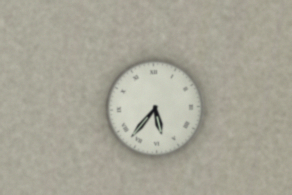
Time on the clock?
5:37
